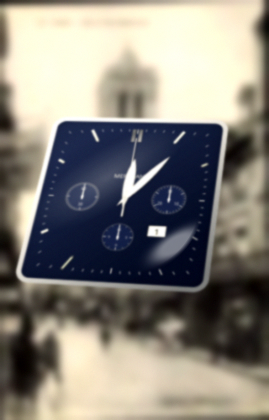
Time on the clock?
12:06
